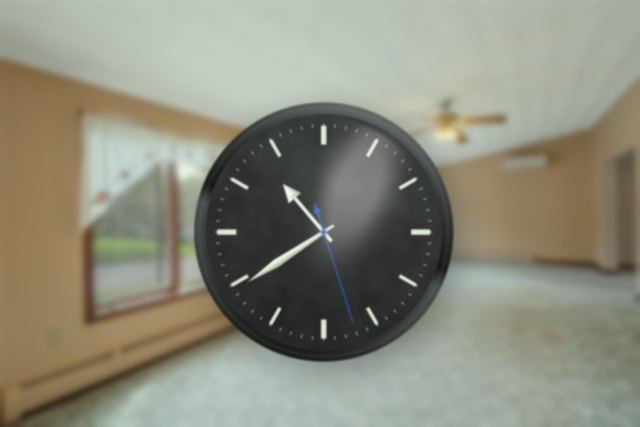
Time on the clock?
10:39:27
